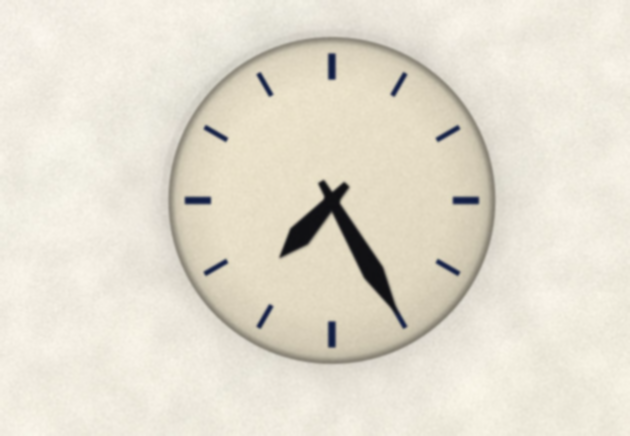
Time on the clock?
7:25
